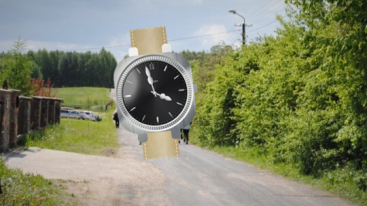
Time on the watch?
3:58
